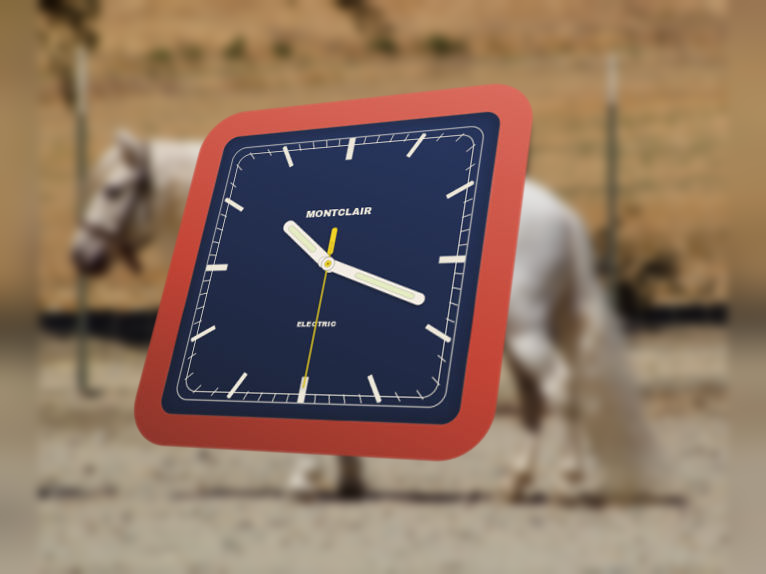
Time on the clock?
10:18:30
